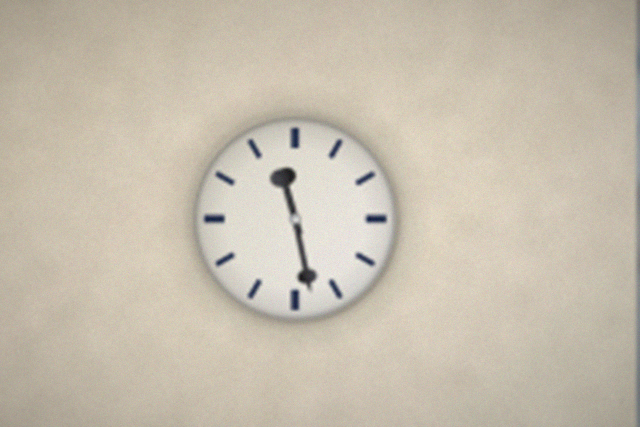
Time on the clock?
11:28
